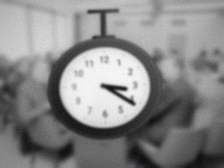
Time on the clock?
3:21
